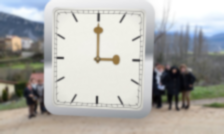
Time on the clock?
3:00
